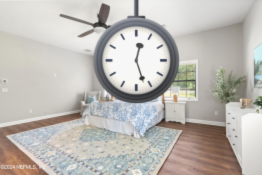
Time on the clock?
12:27
